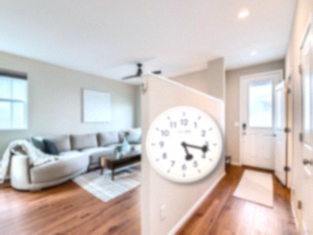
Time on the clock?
5:17
